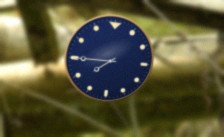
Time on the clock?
7:45
